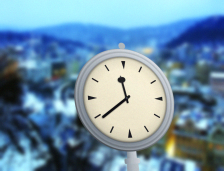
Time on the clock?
11:39
